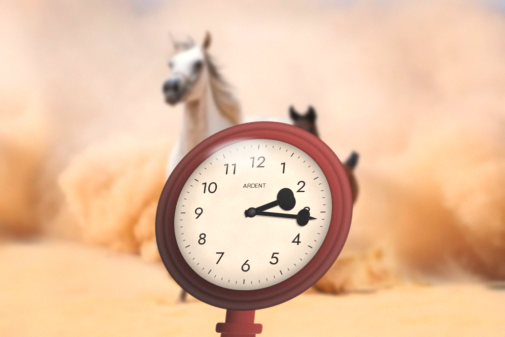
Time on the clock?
2:16
